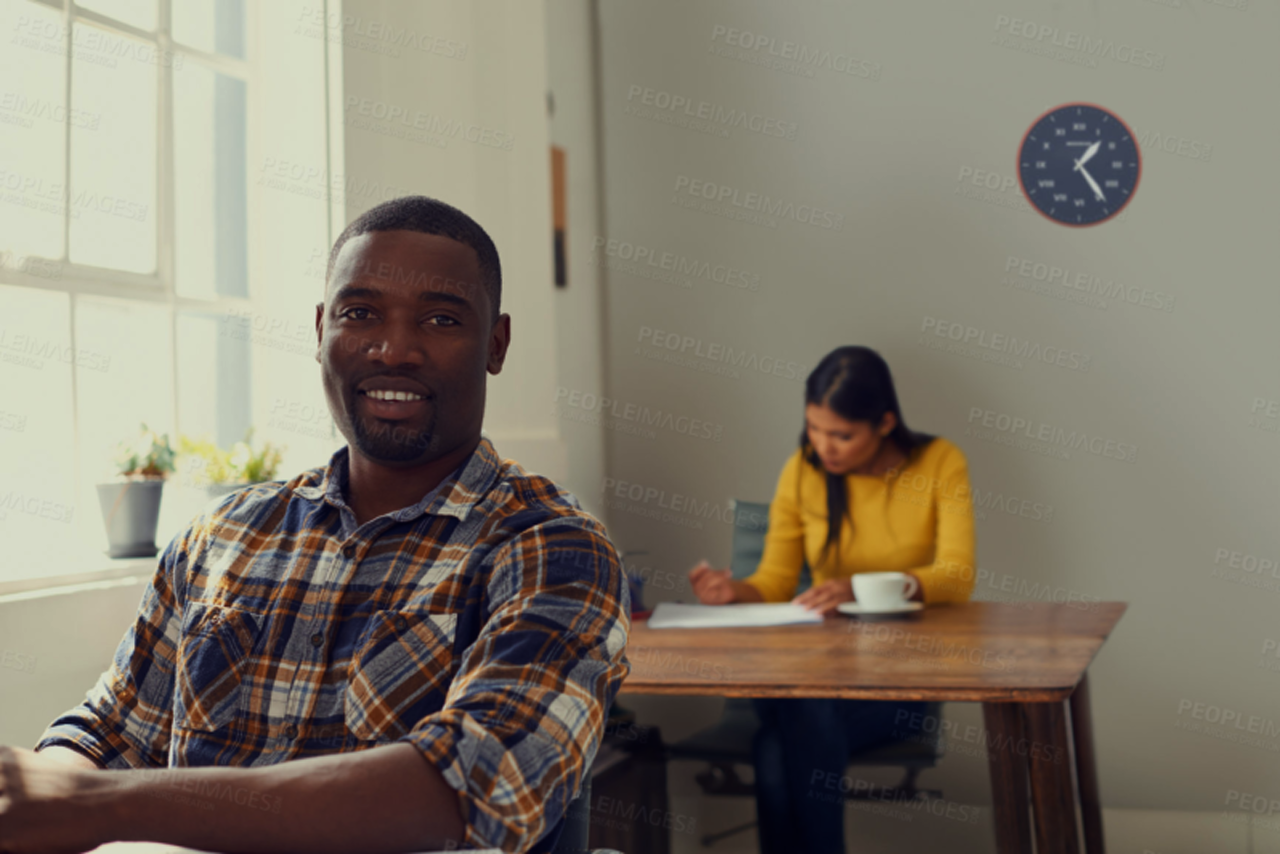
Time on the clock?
1:24
